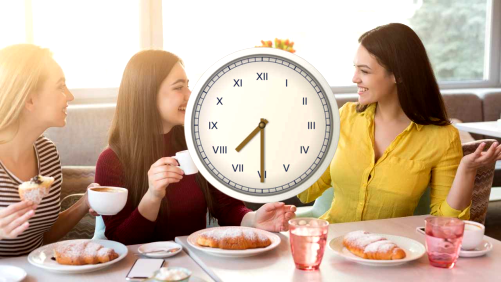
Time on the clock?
7:30
